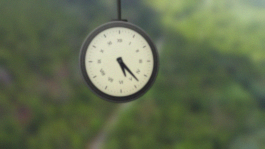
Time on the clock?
5:23
